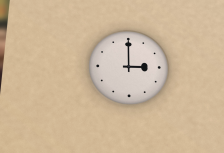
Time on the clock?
3:00
